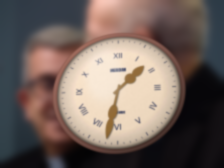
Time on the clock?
1:32
